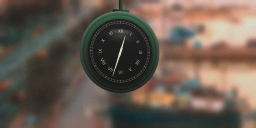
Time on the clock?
12:33
